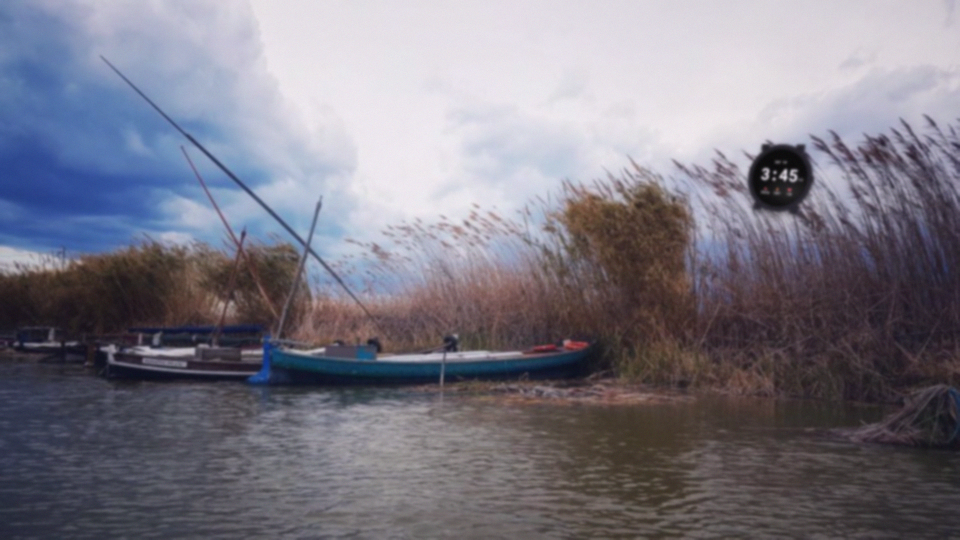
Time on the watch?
3:45
